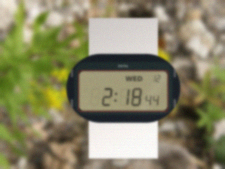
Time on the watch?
2:18:44
